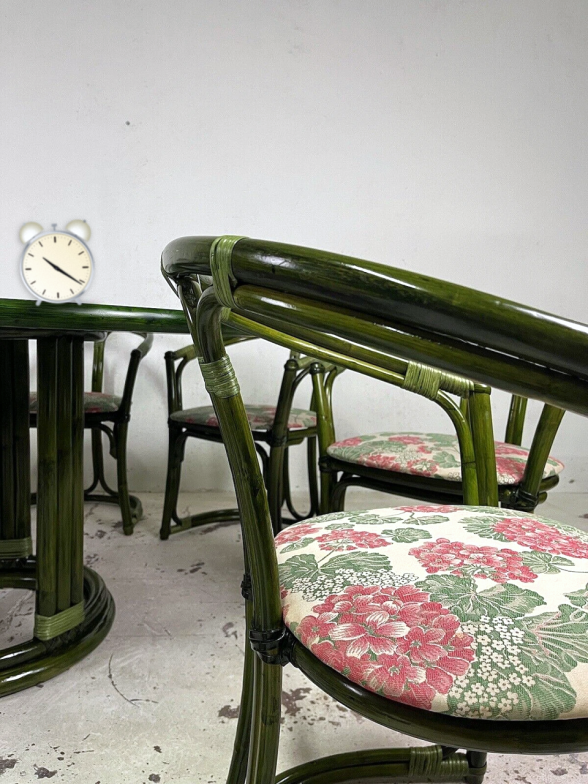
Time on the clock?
10:21
